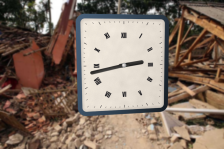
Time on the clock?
2:43
